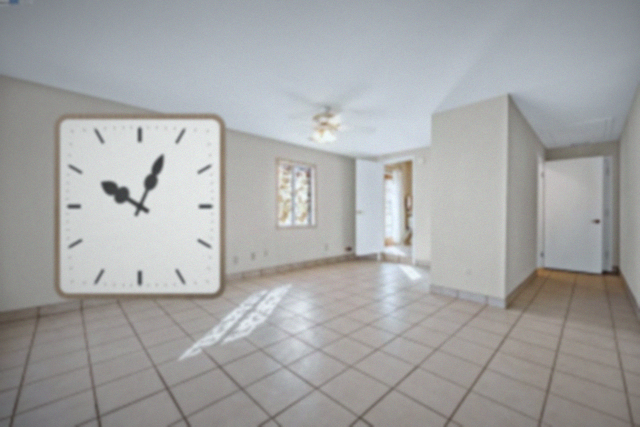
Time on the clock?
10:04
